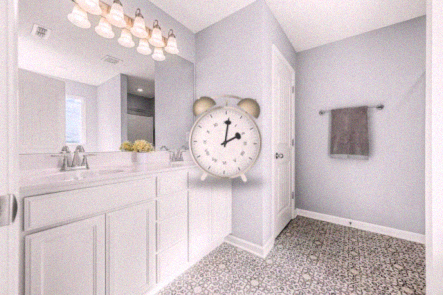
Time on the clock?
2:01
